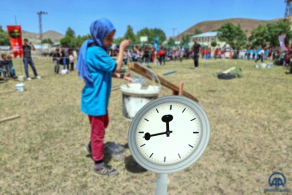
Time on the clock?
11:43
